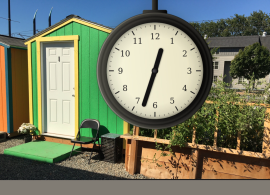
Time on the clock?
12:33
